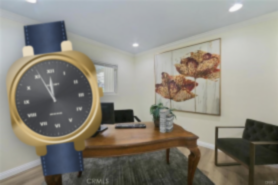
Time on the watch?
11:56
